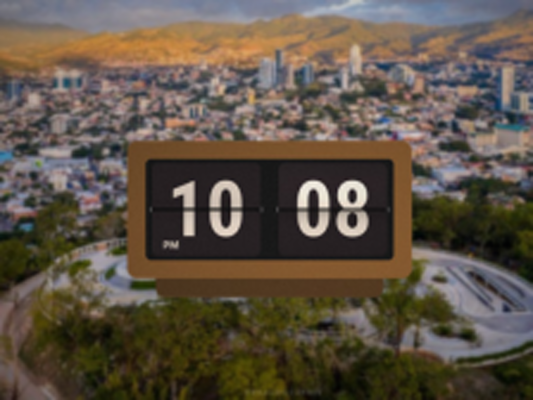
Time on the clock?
10:08
